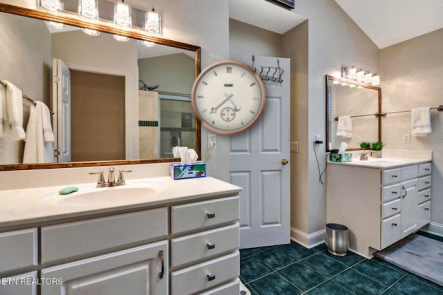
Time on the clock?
4:38
